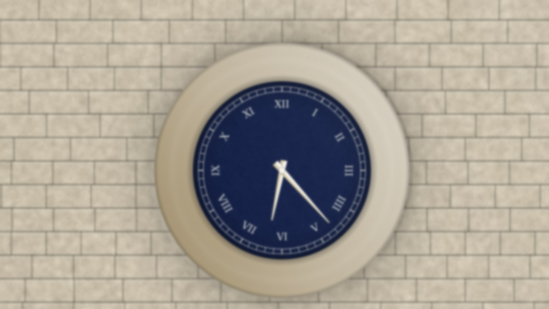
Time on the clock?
6:23
